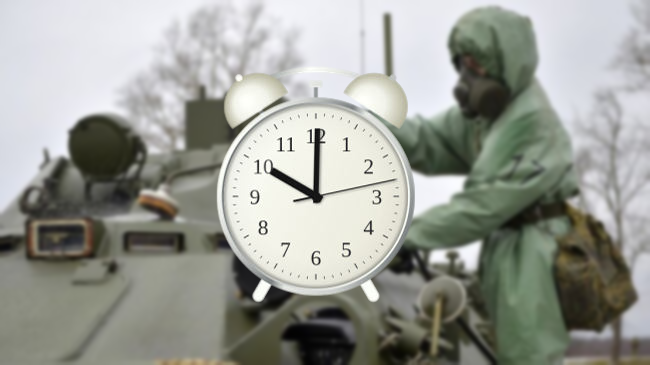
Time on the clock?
10:00:13
